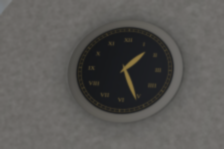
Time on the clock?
1:26
